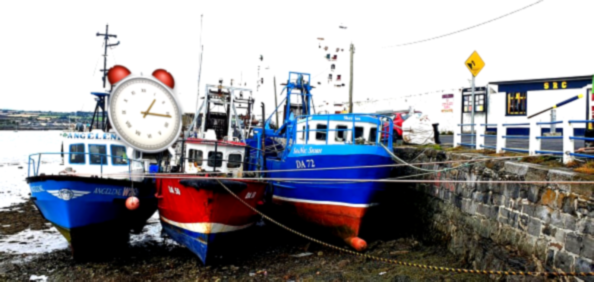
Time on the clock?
1:16
